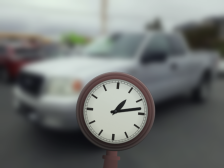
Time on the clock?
1:13
